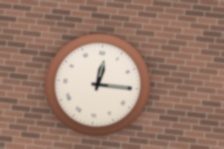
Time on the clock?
12:15
